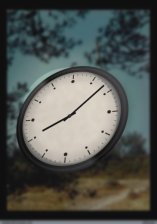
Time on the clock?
8:08
